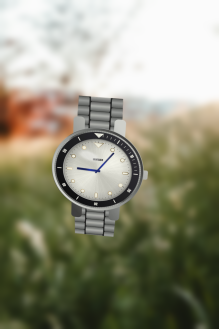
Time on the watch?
9:06
